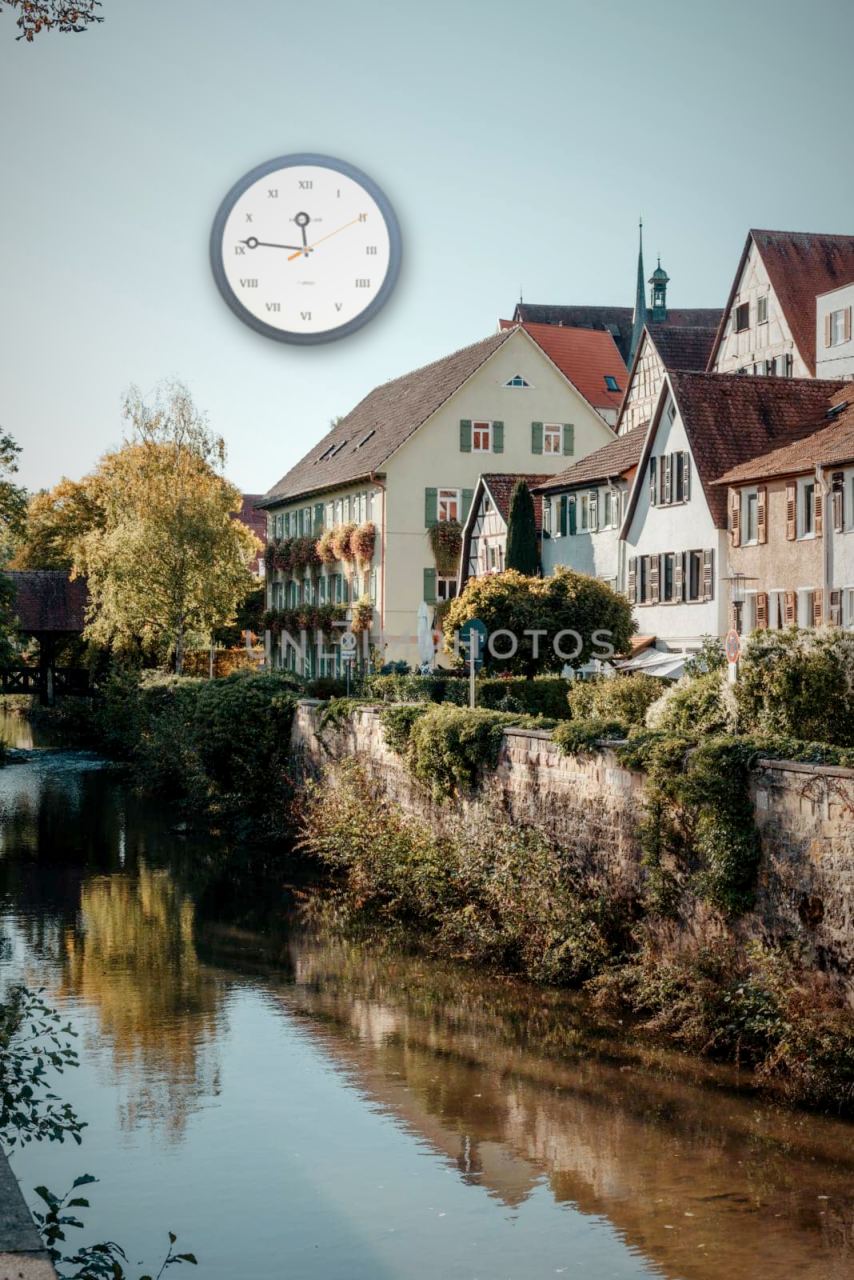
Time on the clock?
11:46:10
